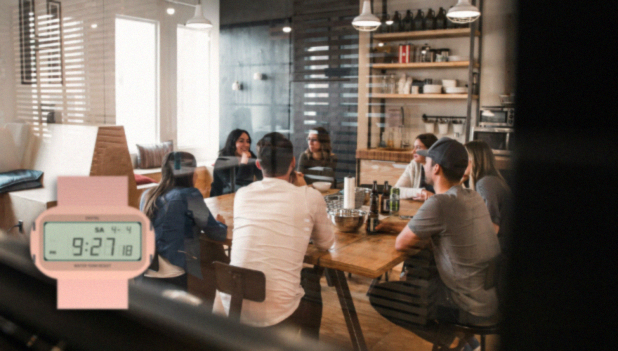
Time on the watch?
9:27
